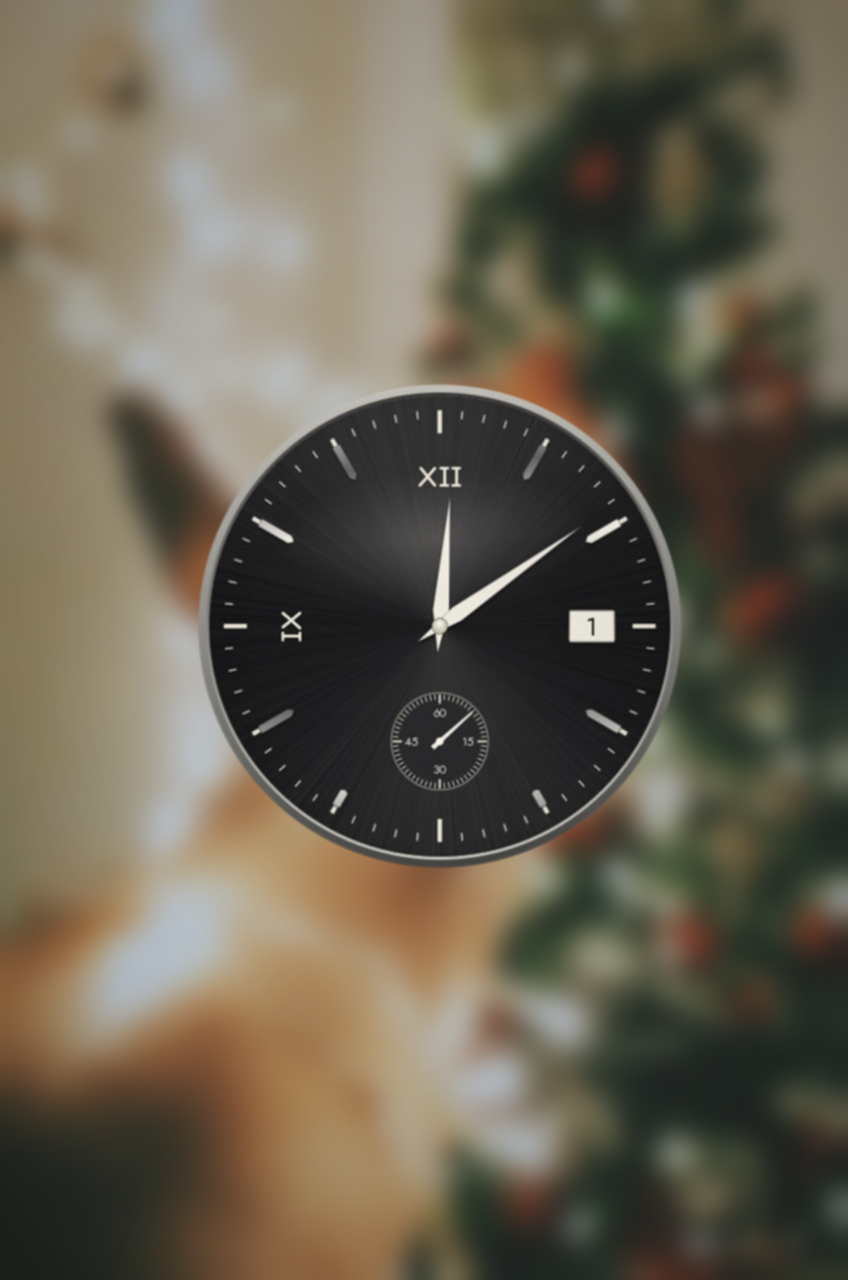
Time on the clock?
12:09:08
